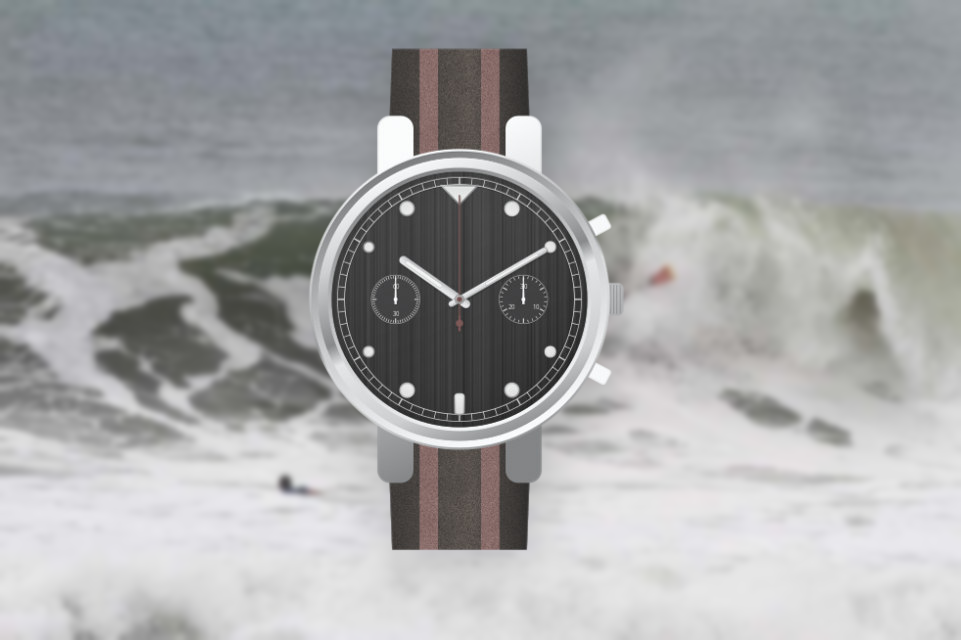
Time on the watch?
10:10
